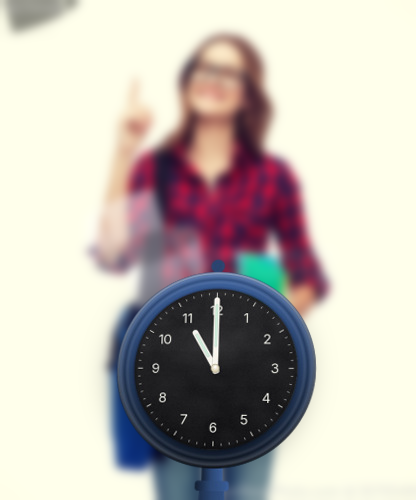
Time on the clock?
11:00
